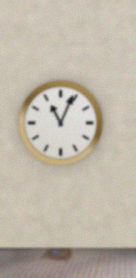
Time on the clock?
11:04
